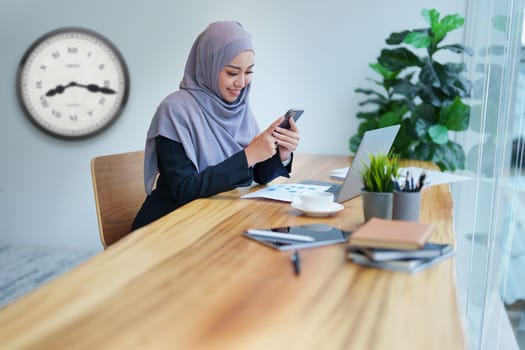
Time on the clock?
8:17
